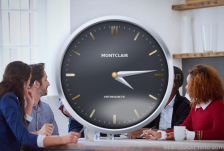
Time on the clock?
4:14
